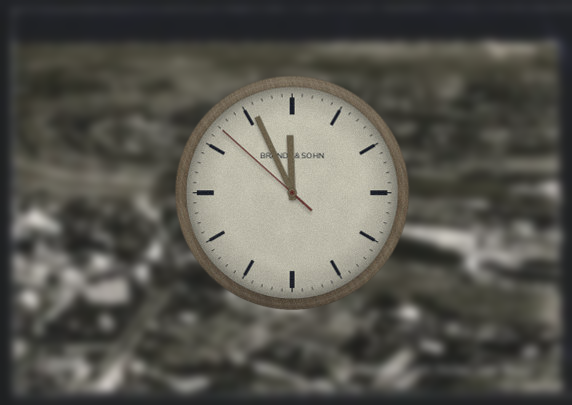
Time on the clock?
11:55:52
